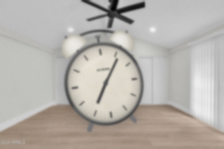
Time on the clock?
7:06
